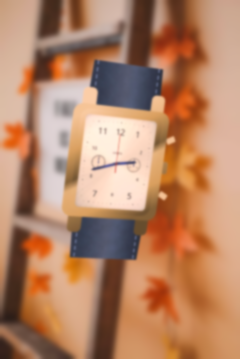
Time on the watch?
2:42
